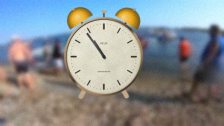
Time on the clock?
10:54
